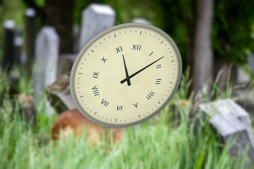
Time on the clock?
11:08
